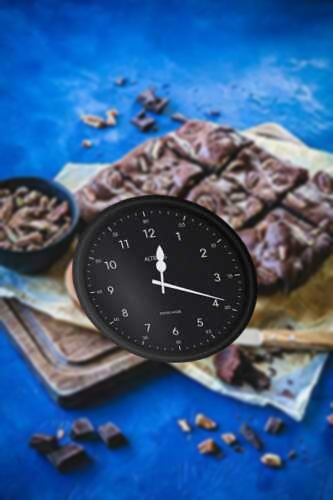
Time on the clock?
12:19
